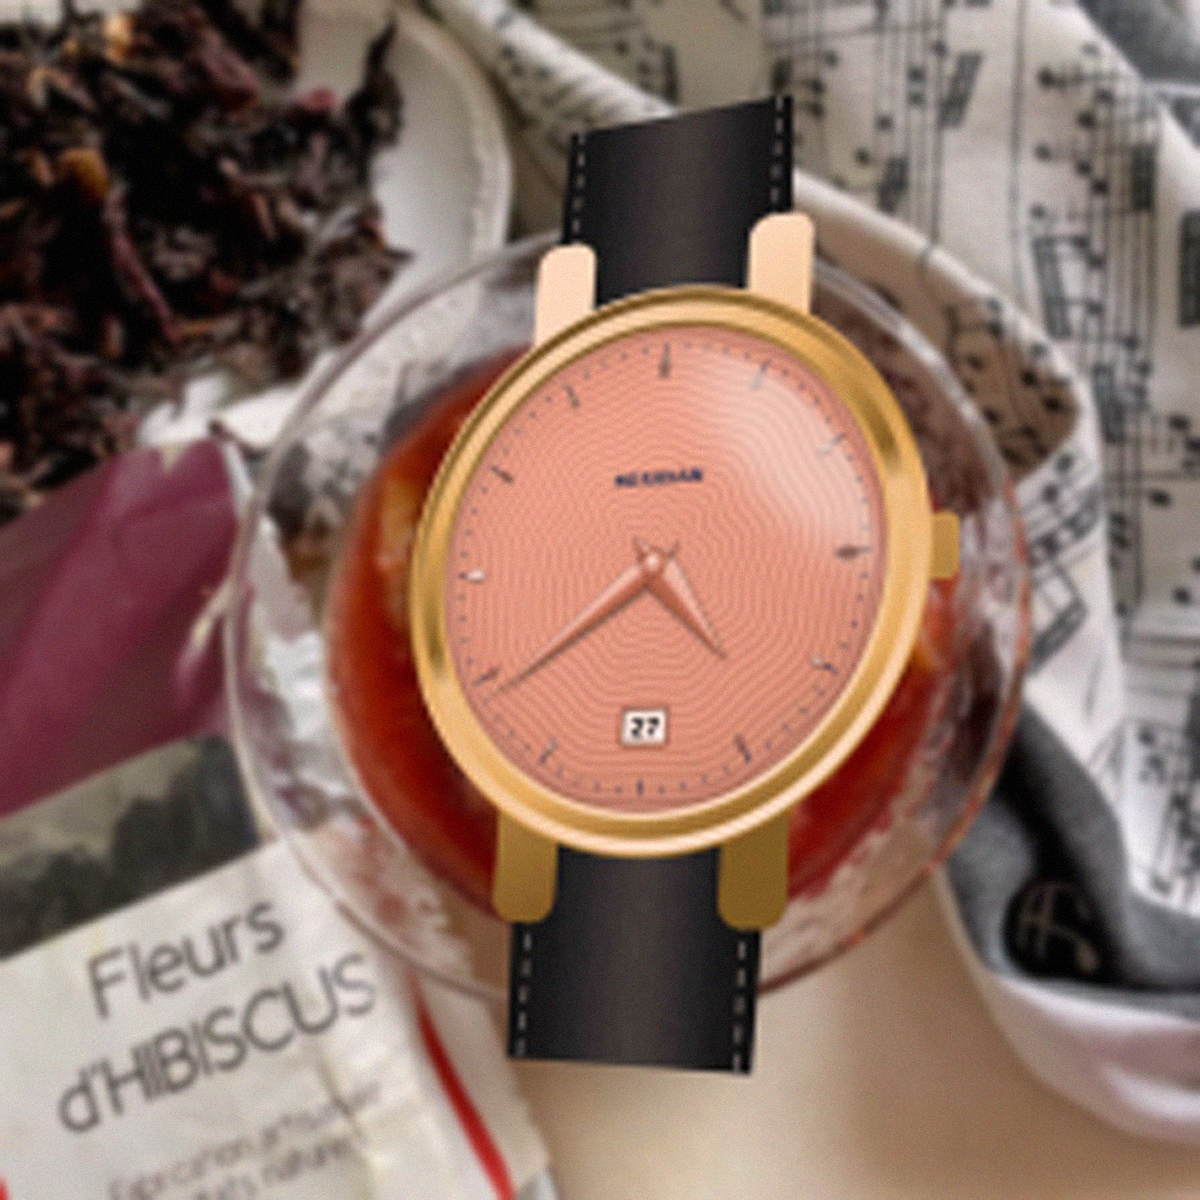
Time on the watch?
4:39
